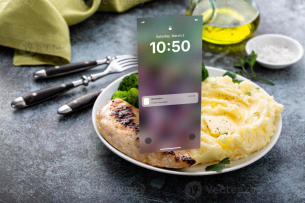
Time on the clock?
10:50
